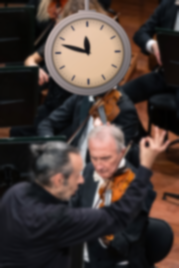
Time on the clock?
11:48
